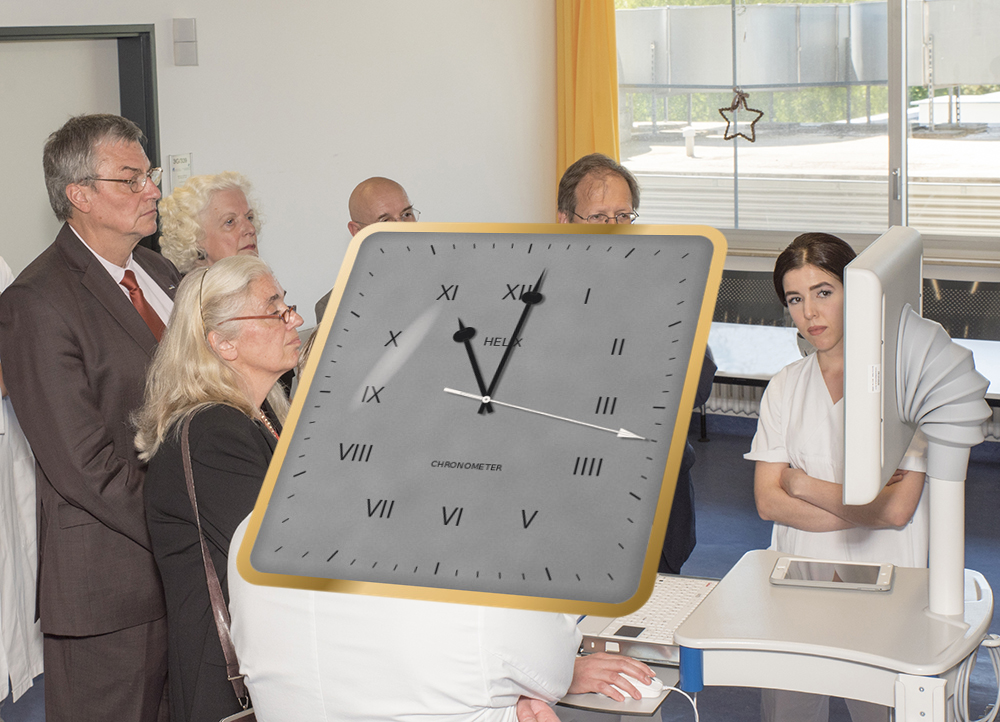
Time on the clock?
11:01:17
